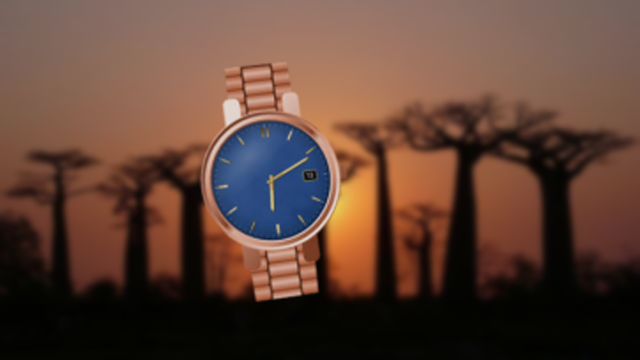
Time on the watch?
6:11
